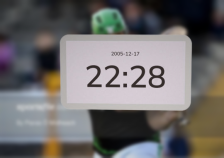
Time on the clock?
22:28
